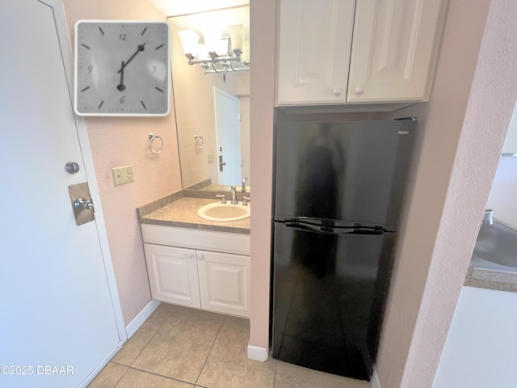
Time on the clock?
6:07
